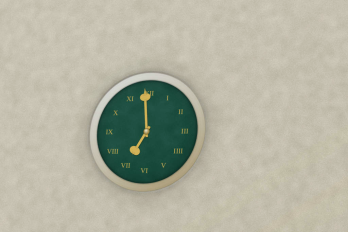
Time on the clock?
6:59
